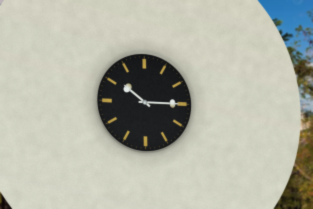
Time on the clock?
10:15
